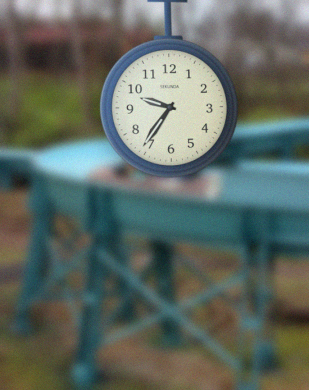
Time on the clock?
9:36
